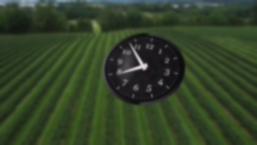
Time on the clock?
7:53
